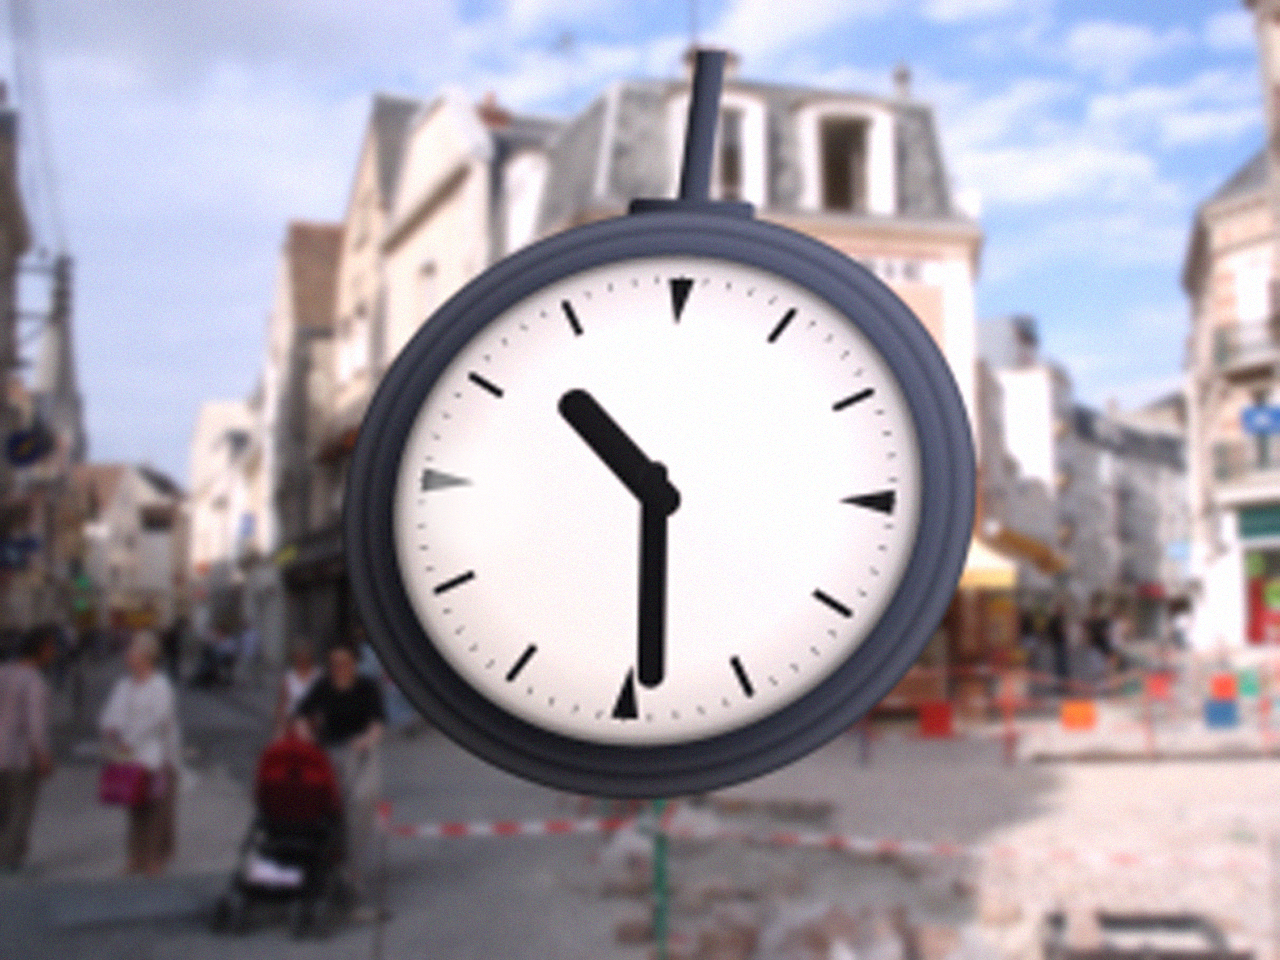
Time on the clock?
10:29
